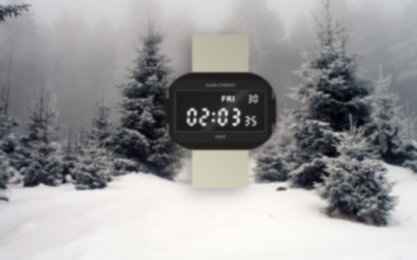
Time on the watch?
2:03
